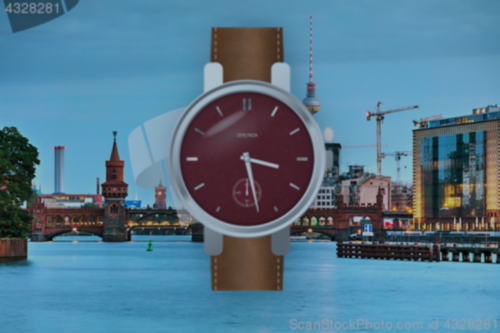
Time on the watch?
3:28
